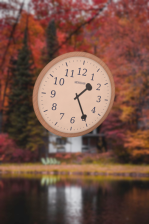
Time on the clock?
1:25
